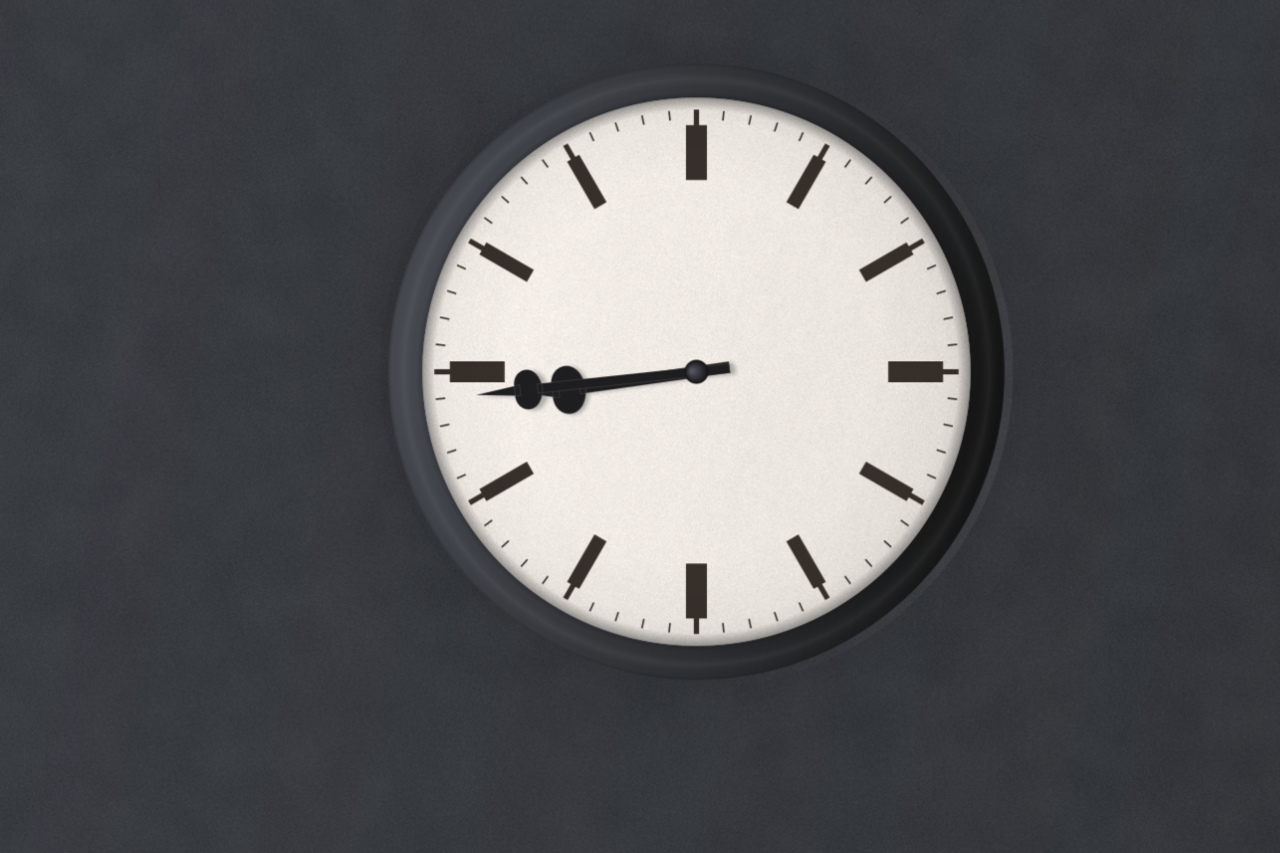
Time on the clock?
8:44
